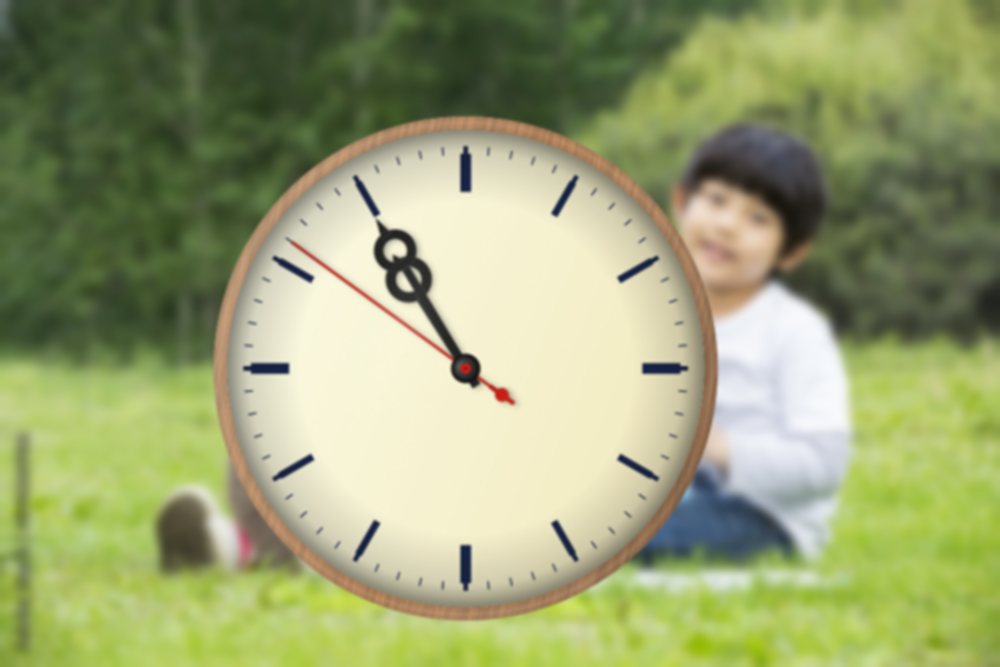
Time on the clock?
10:54:51
